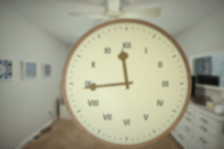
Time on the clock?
11:44
